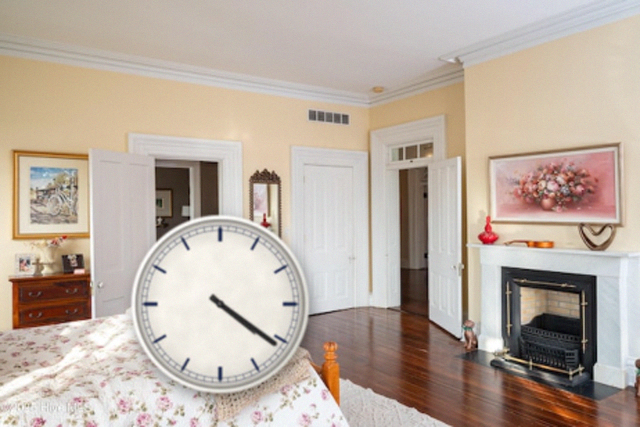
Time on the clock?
4:21
